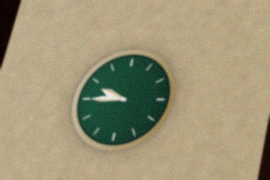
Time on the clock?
9:45
